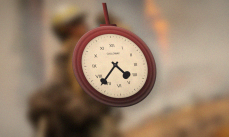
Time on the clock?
4:37
